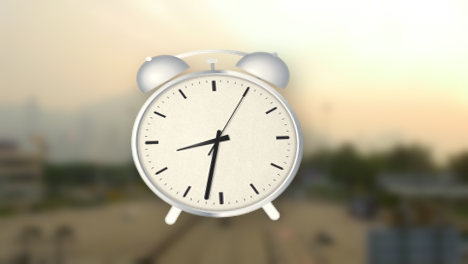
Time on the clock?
8:32:05
